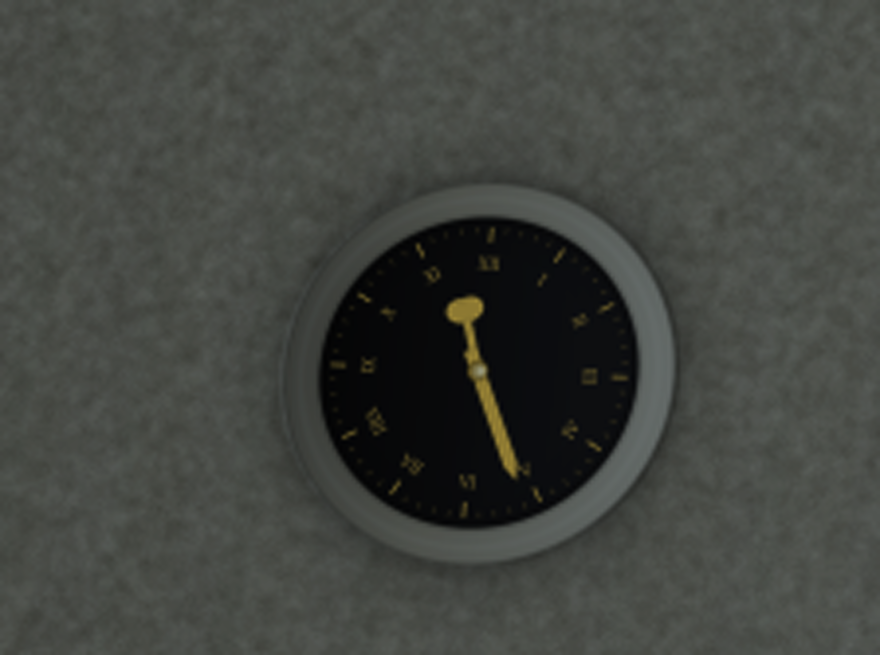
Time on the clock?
11:26
